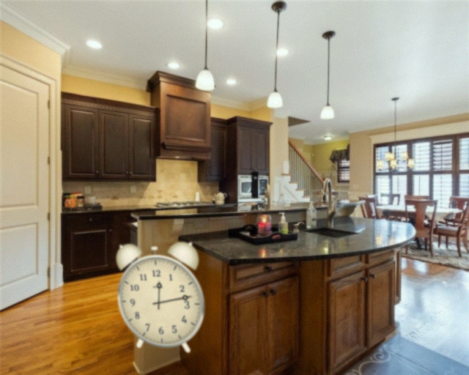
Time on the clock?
12:13
